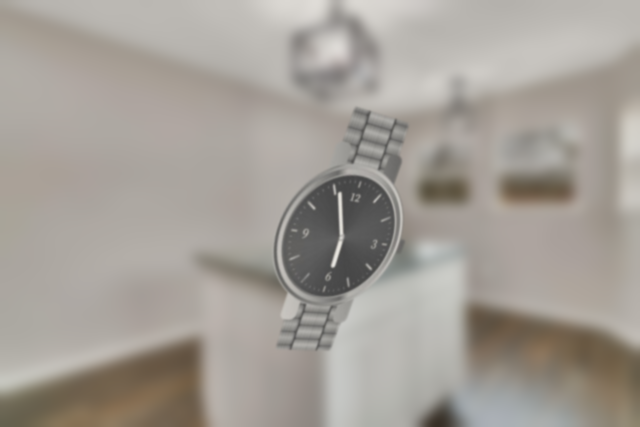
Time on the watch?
5:56
